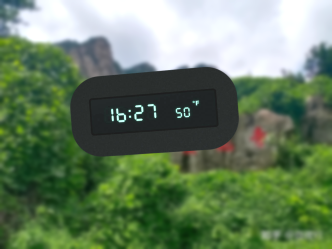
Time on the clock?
16:27
